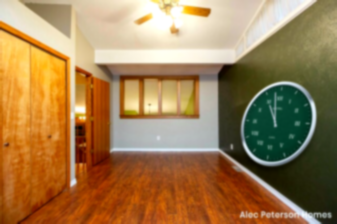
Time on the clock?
10:58
